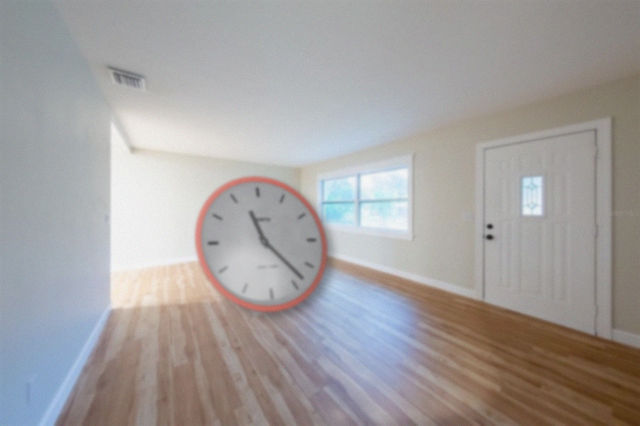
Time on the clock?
11:23
